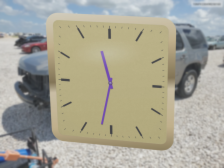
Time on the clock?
11:32
